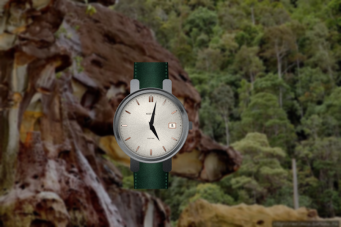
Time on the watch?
5:02
